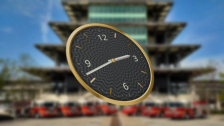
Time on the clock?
2:42
